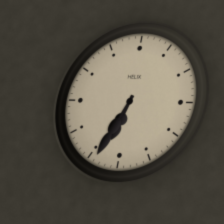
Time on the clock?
6:34
